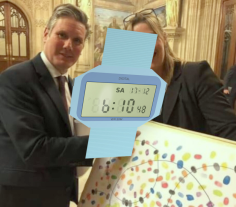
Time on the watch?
6:10:48
